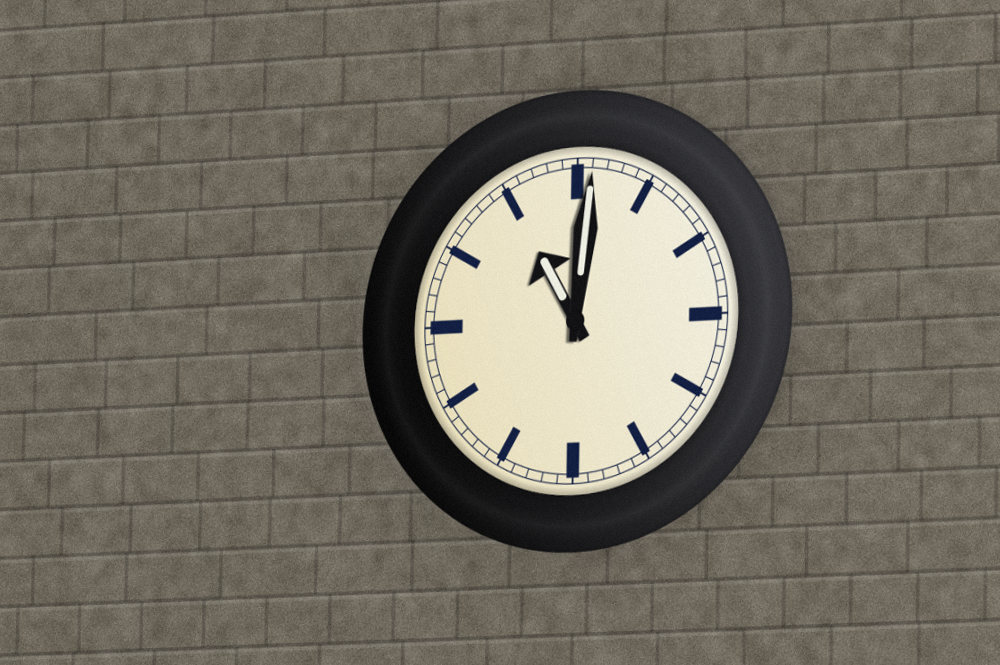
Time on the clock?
11:01
